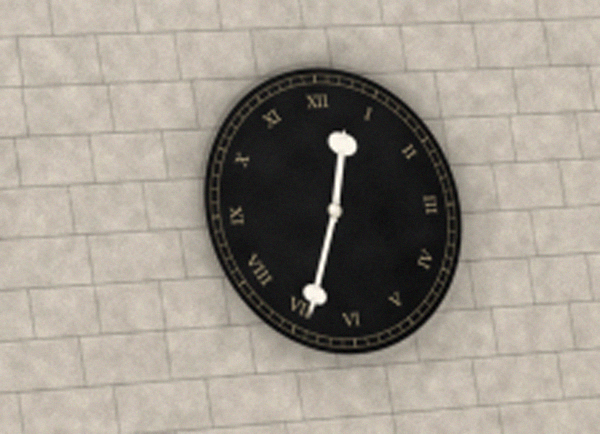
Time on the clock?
12:34
